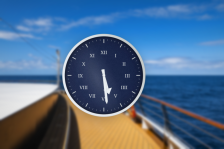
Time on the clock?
5:29
